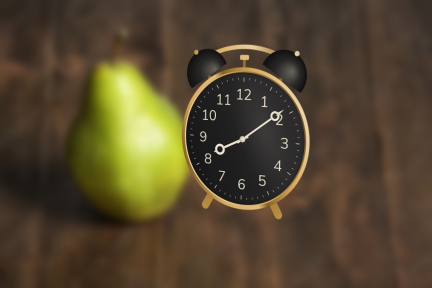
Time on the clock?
8:09
